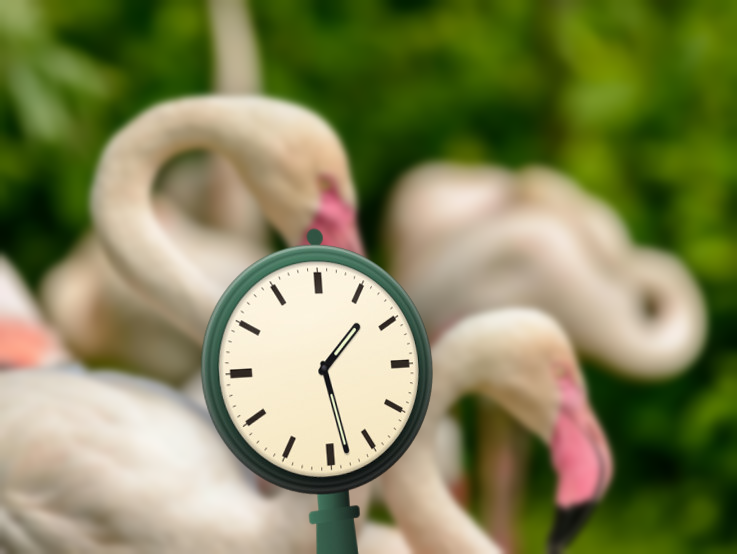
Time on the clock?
1:28
